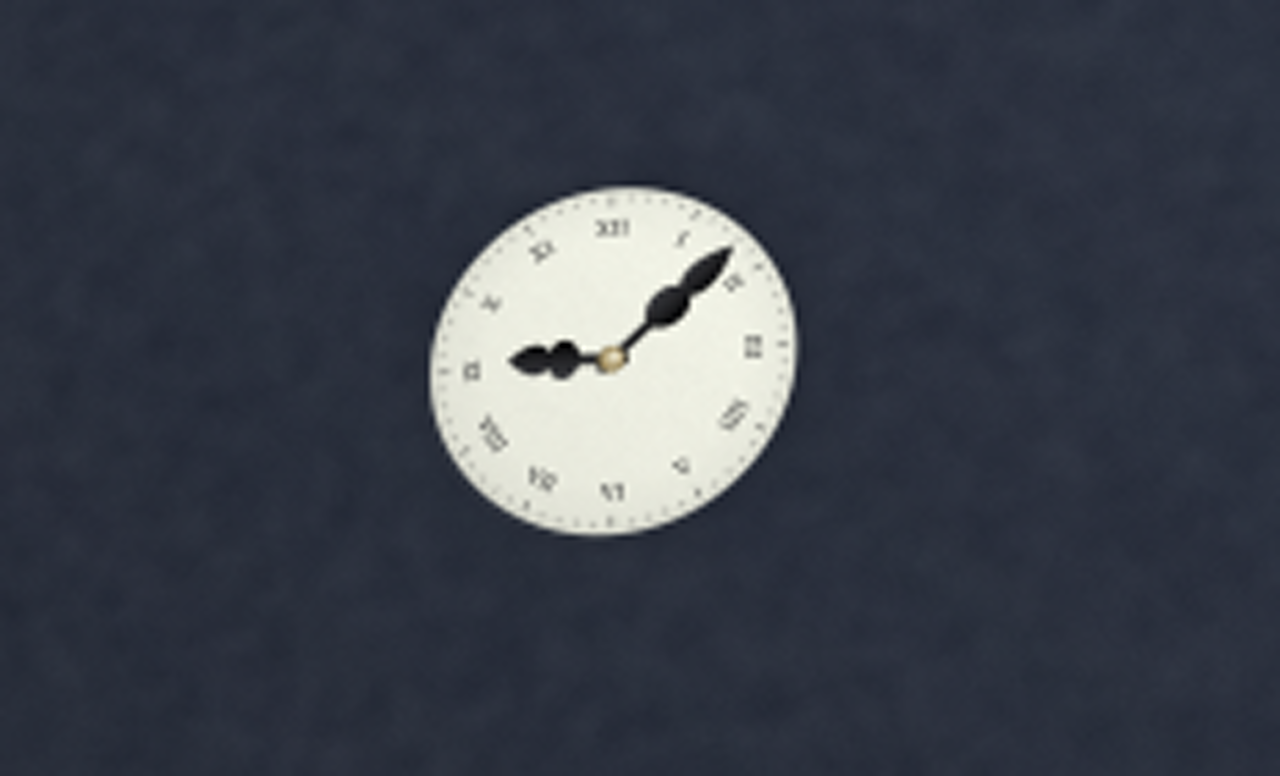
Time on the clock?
9:08
